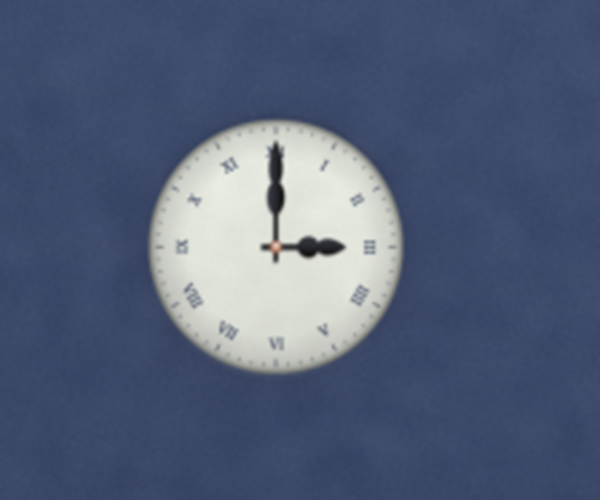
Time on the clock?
3:00
